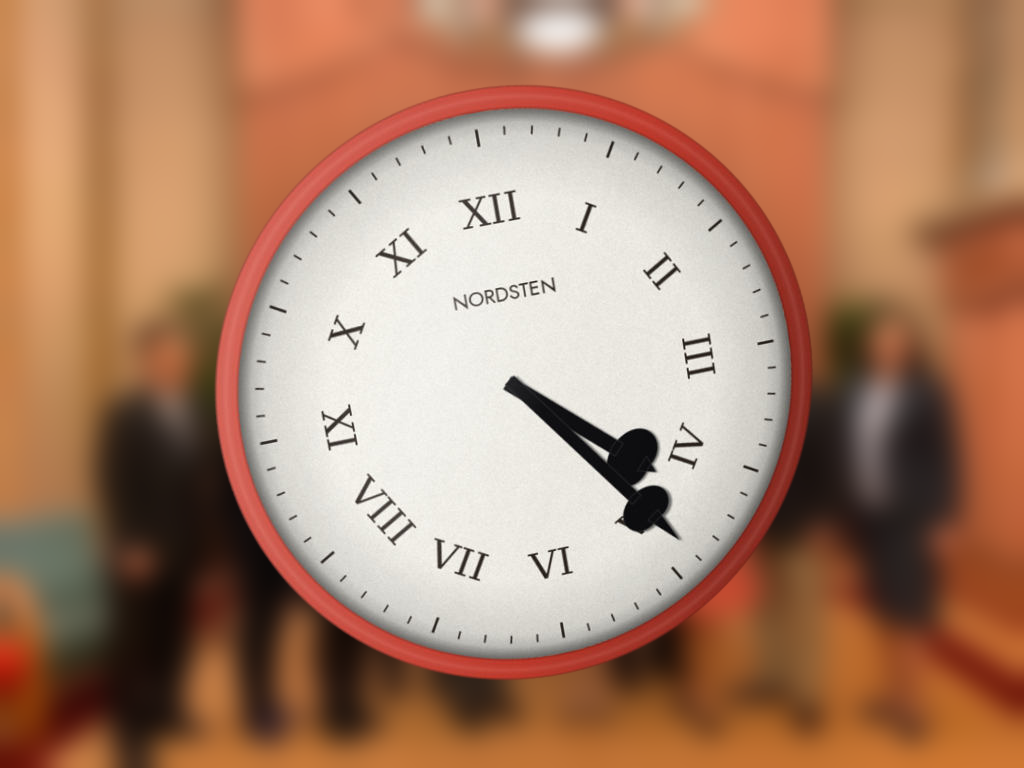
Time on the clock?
4:24
